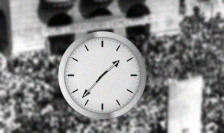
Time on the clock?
1:37
